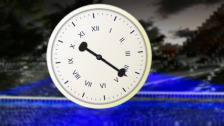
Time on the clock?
10:22
